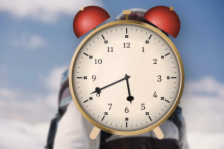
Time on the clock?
5:41
